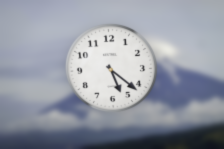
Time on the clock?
5:22
